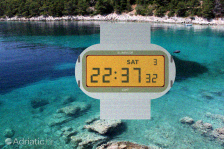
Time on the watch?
22:37:32
